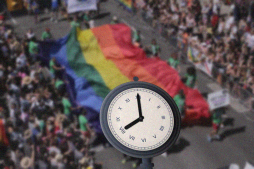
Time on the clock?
8:00
